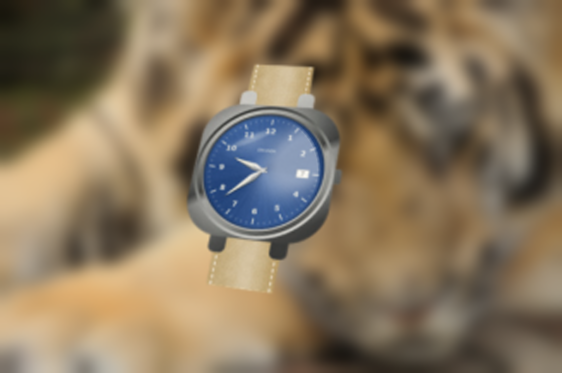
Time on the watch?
9:38
